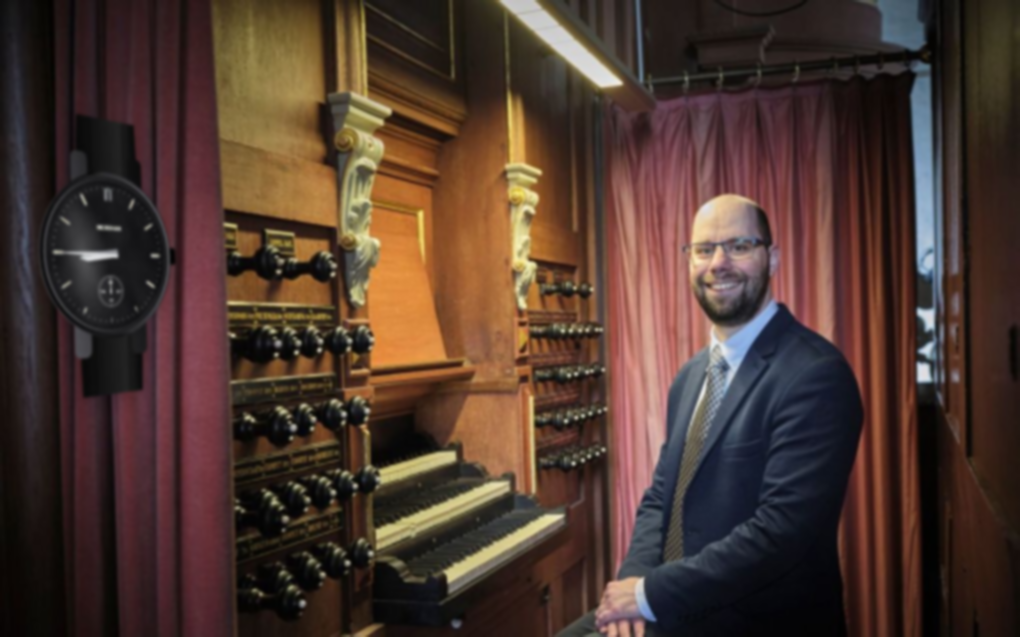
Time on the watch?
8:45
